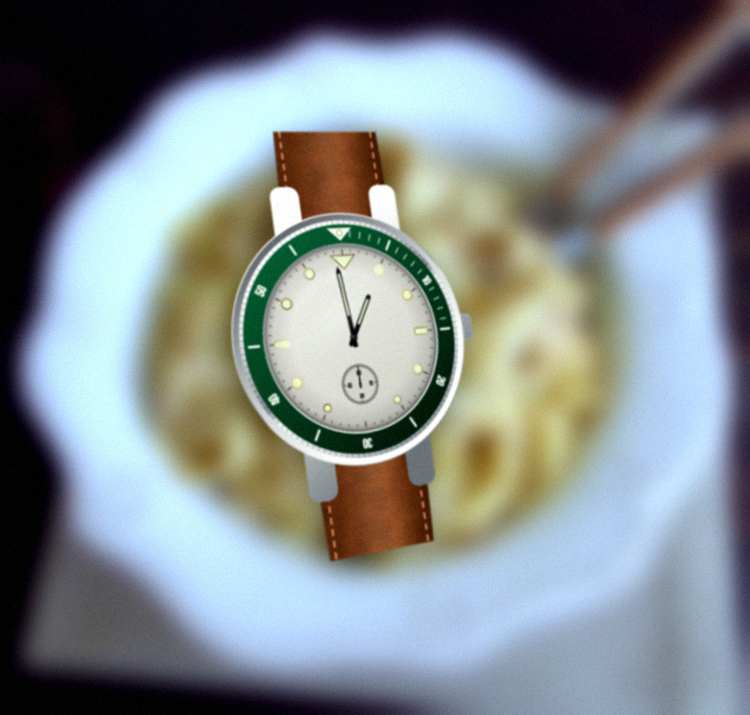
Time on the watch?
12:59
